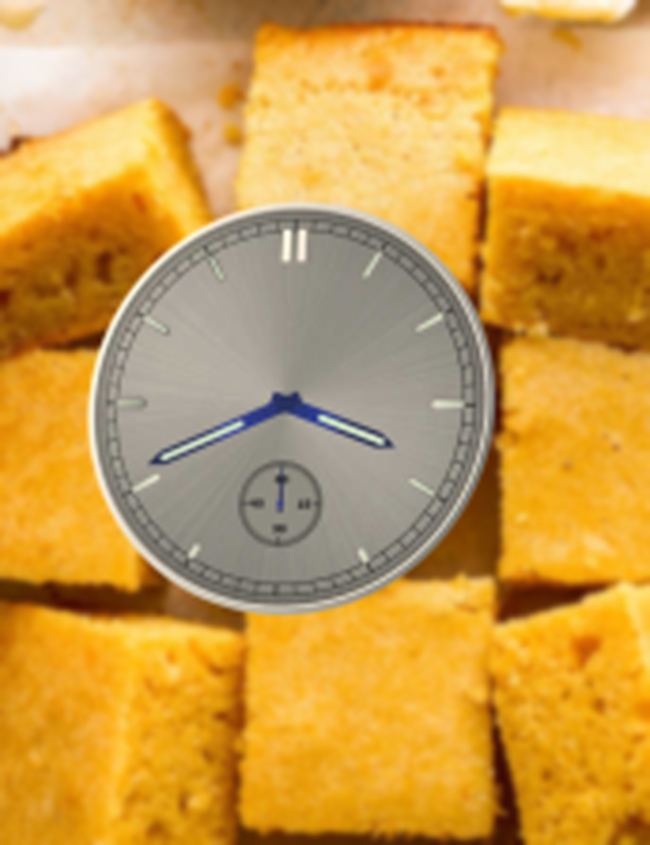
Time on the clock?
3:41
